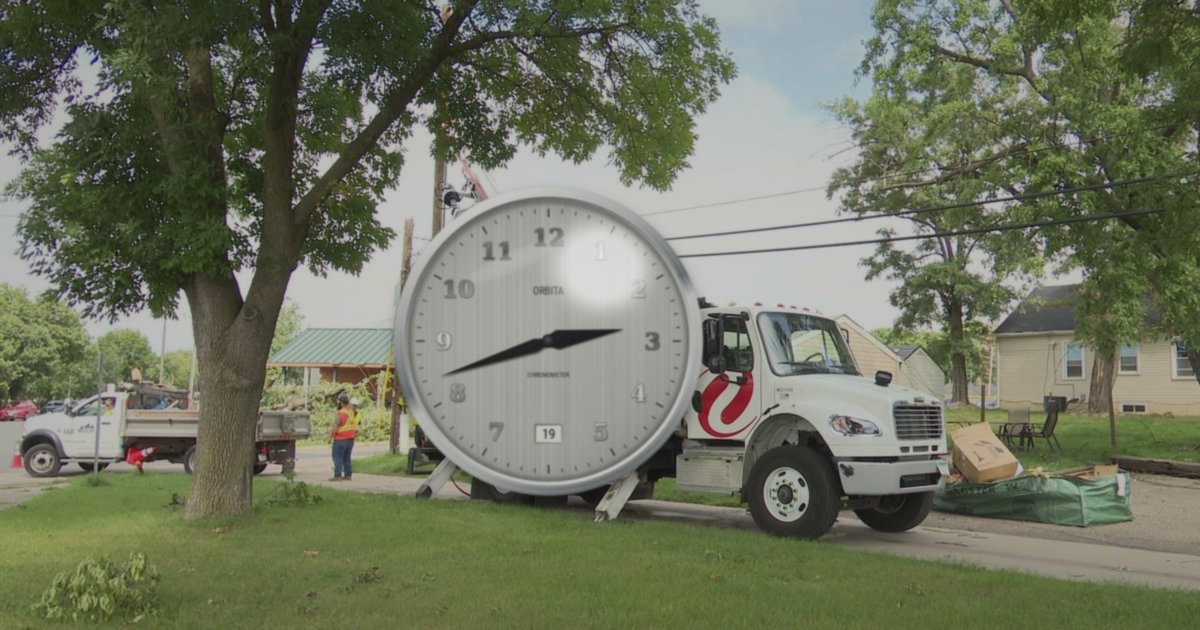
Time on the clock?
2:42
